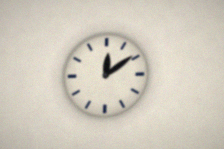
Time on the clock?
12:09
